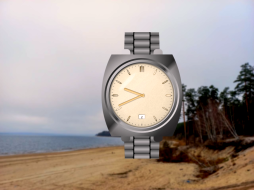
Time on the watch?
9:41
